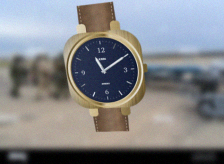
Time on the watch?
11:10
